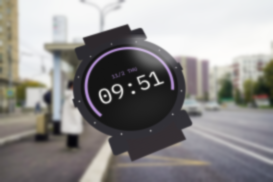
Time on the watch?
9:51
